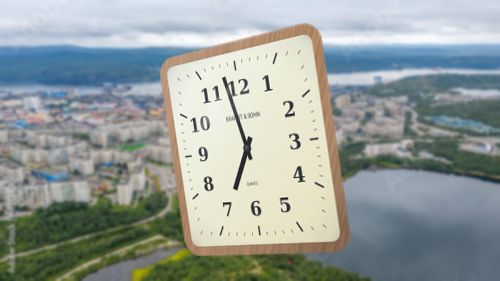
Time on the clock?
6:58
